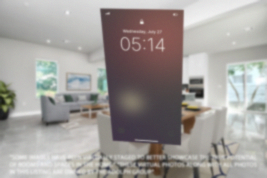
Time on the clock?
5:14
